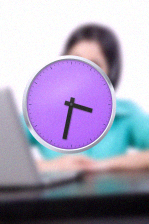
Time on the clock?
3:32
